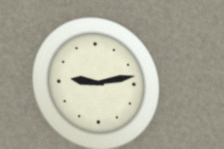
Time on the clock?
9:13
